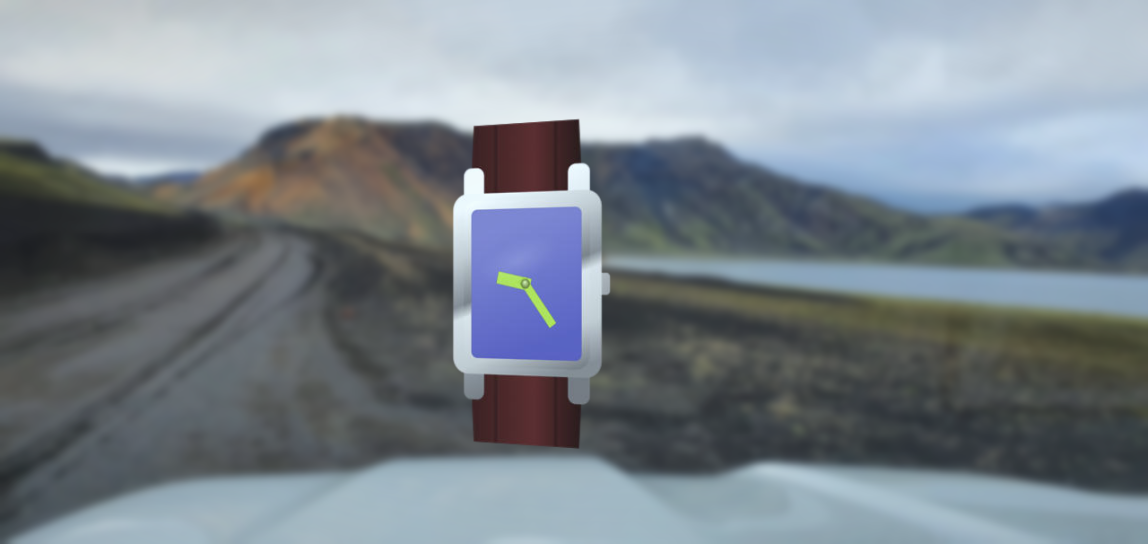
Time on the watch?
9:24
